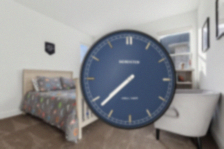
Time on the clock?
7:38
